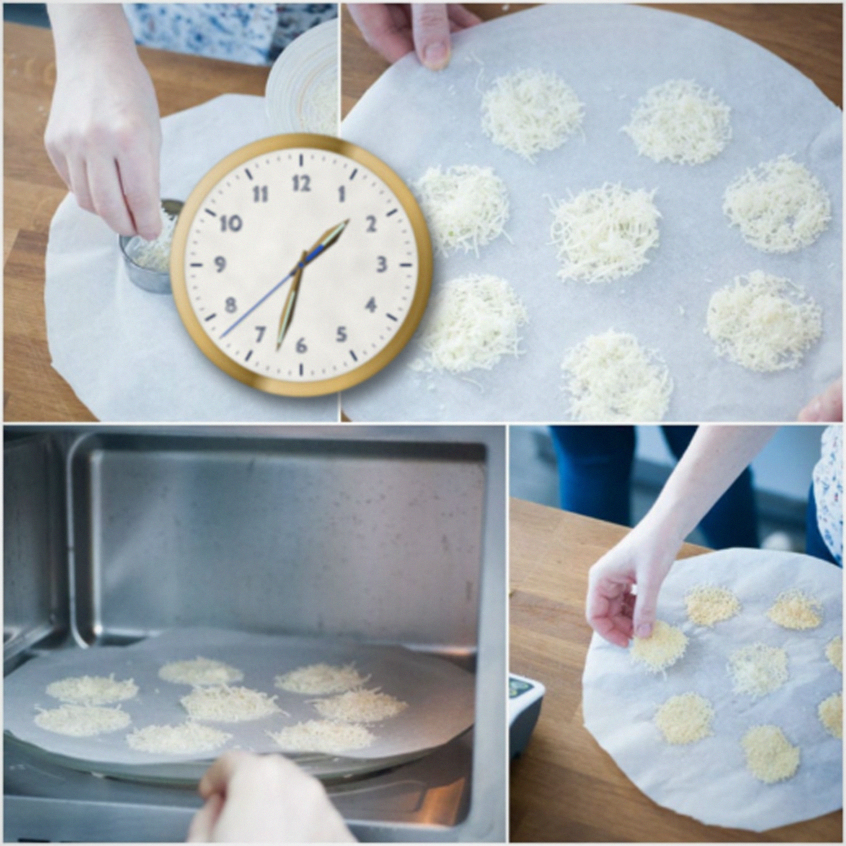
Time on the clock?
1:32:38
